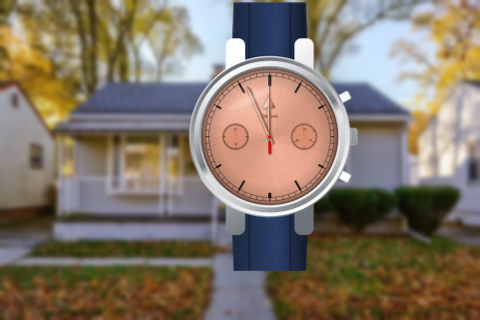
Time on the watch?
11:56
